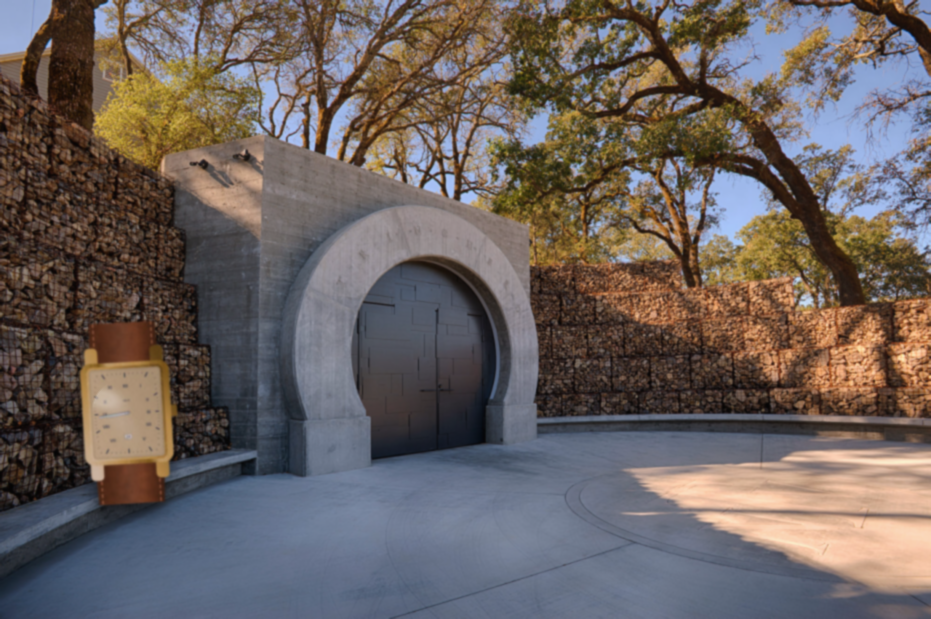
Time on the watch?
8:44
